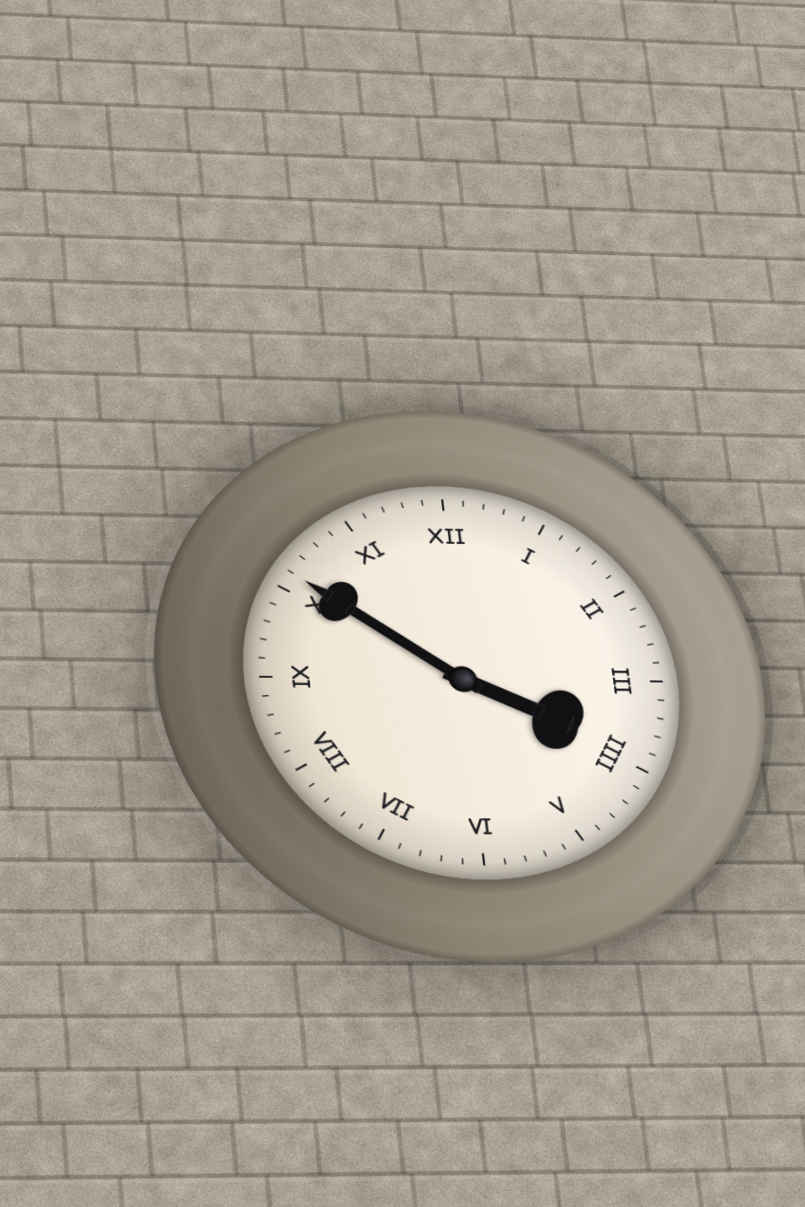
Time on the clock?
3:51
